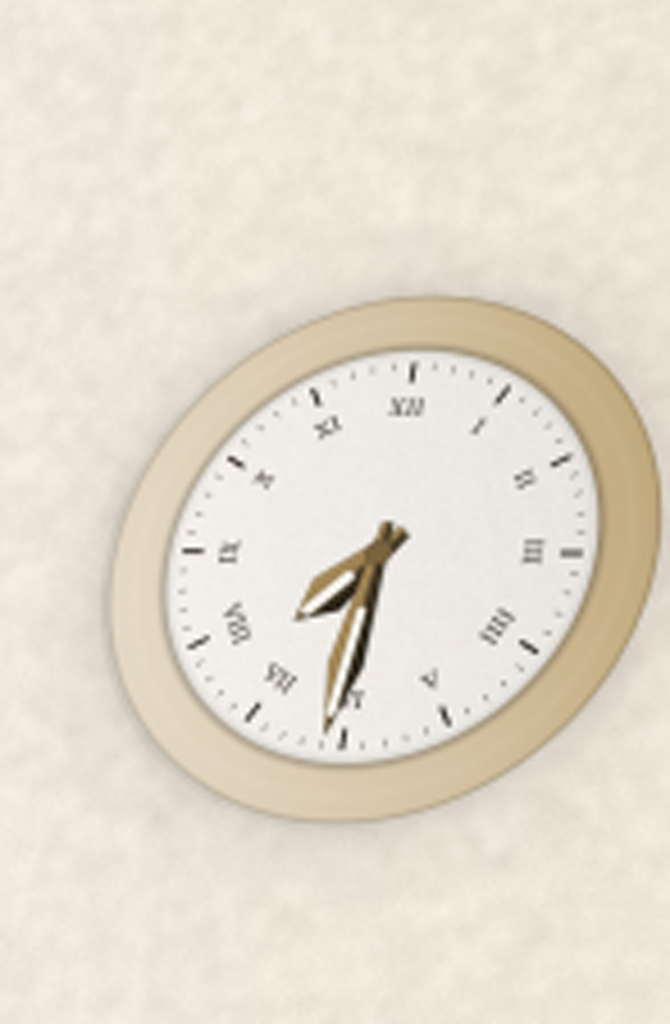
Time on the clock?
7:31
